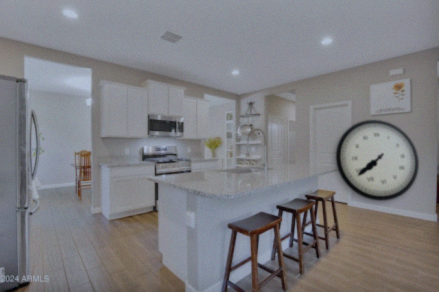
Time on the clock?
7:39
